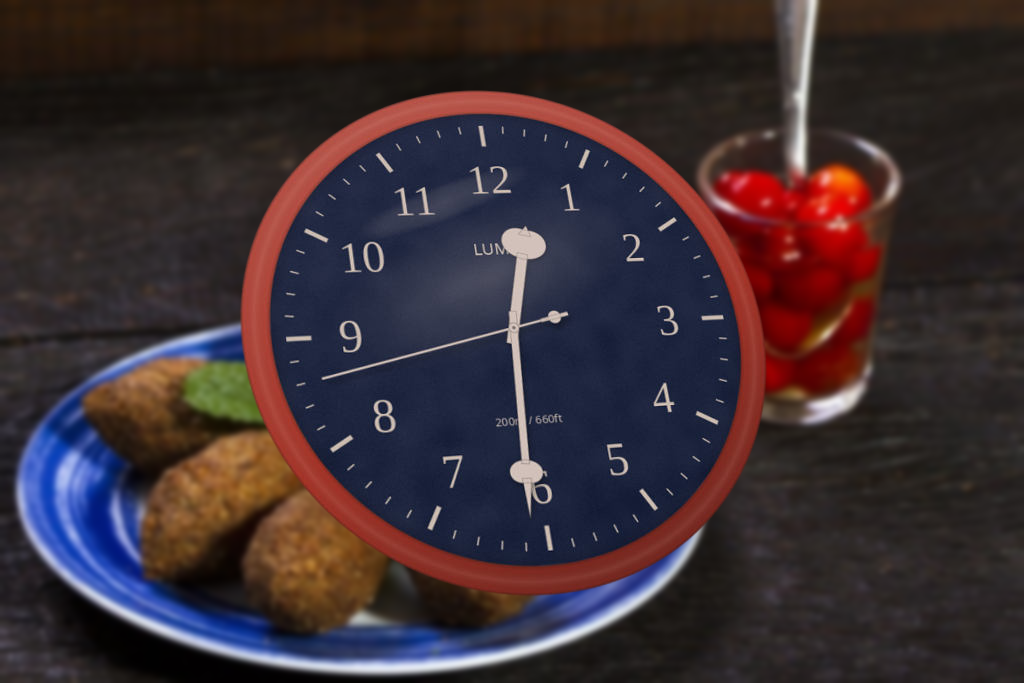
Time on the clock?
12:30:43
